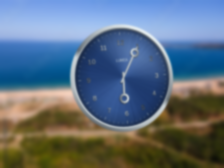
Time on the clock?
6:05
